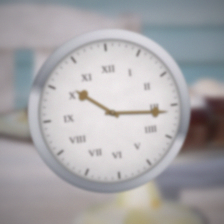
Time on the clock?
10:16
